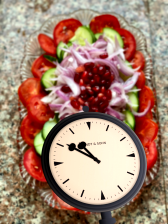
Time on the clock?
10:51
